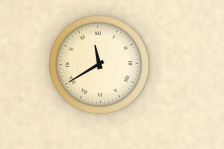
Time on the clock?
11:40
